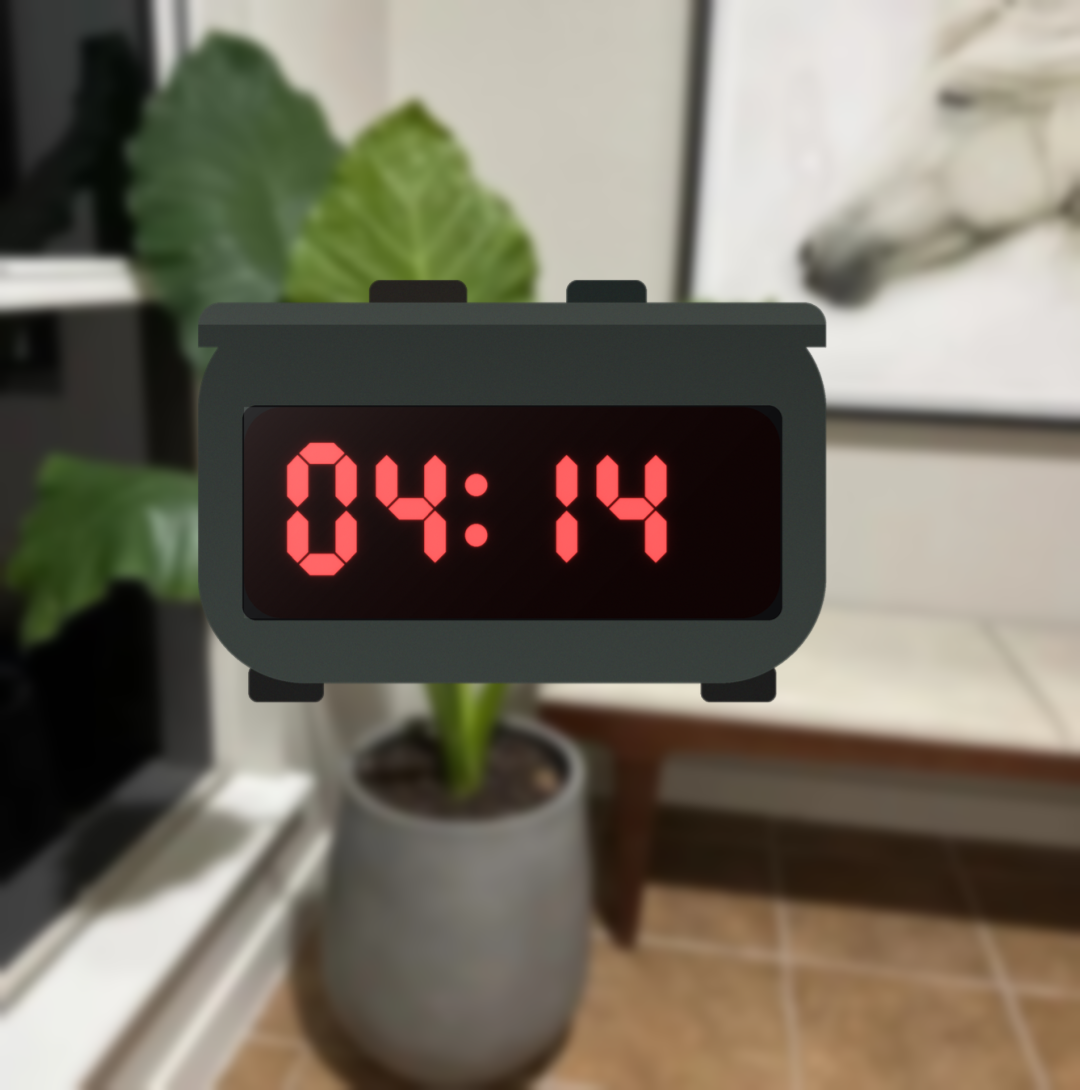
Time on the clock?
4:14
